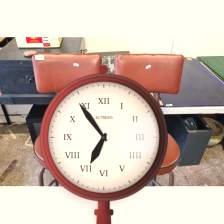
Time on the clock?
6:54
